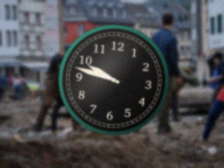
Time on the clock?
9:47
